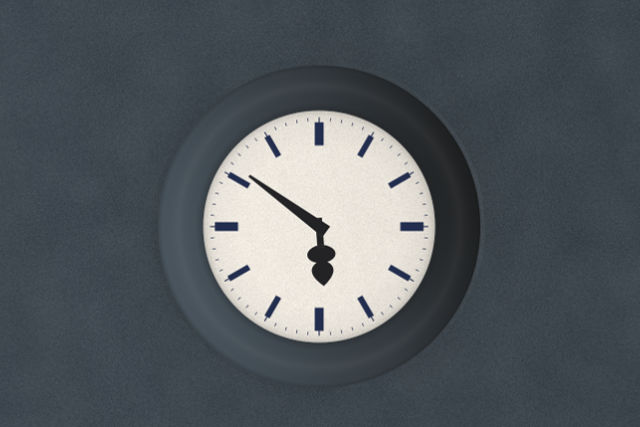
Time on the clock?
5:51
